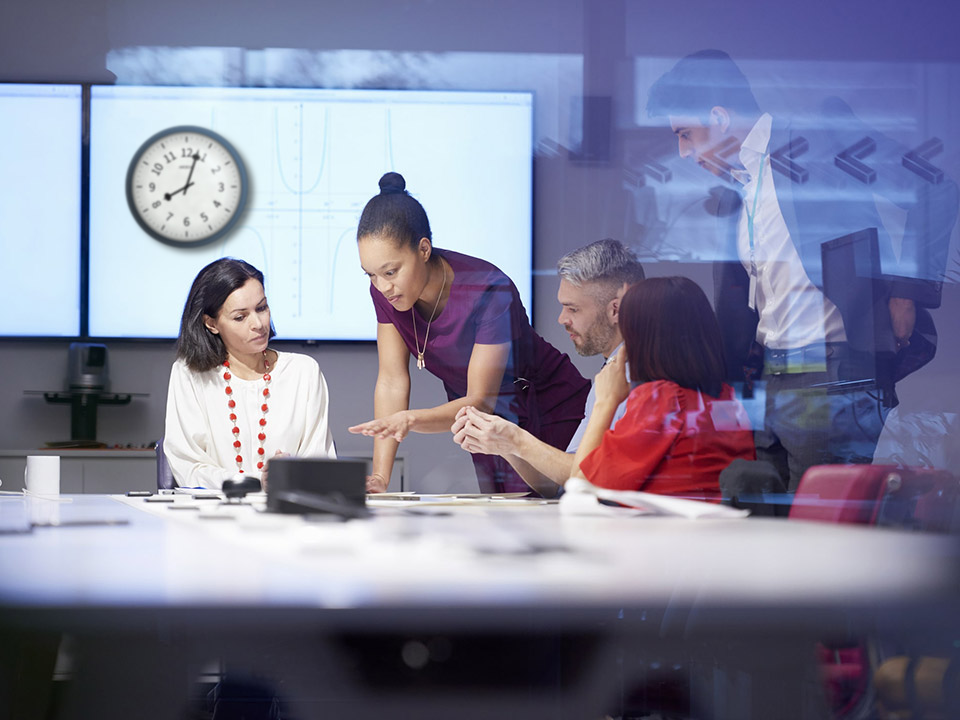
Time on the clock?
8:03
